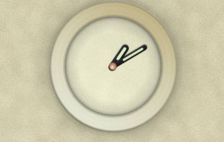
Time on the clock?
1:10
